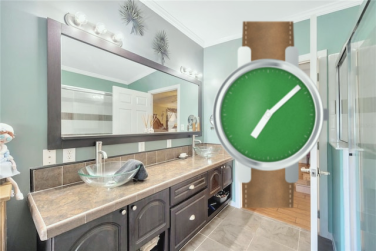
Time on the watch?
7:08
